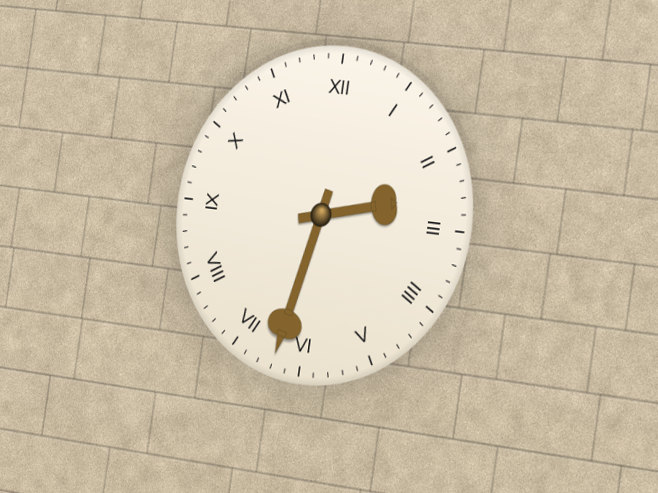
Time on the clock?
2:32
